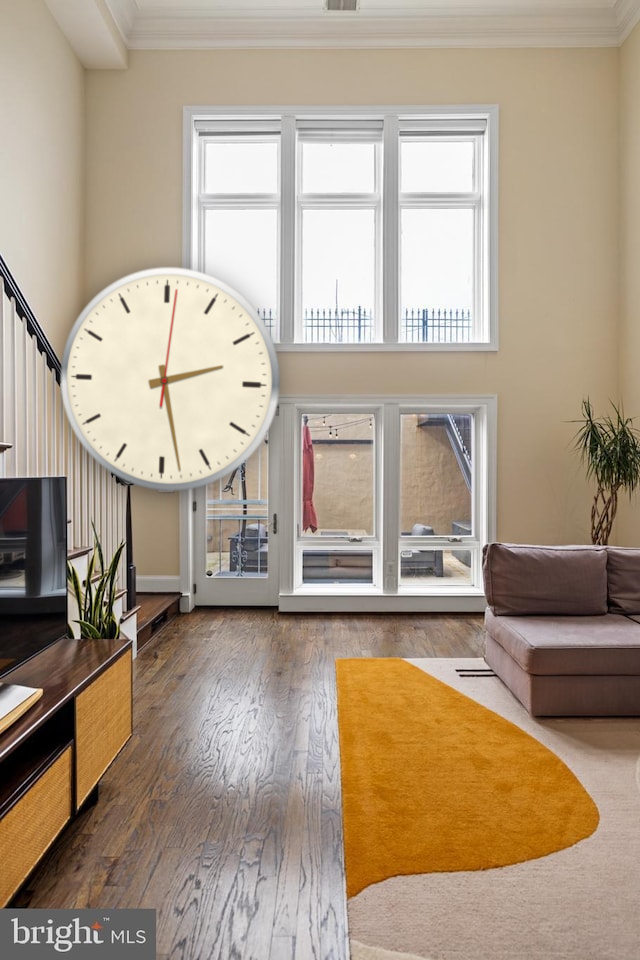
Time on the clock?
2:28:01
